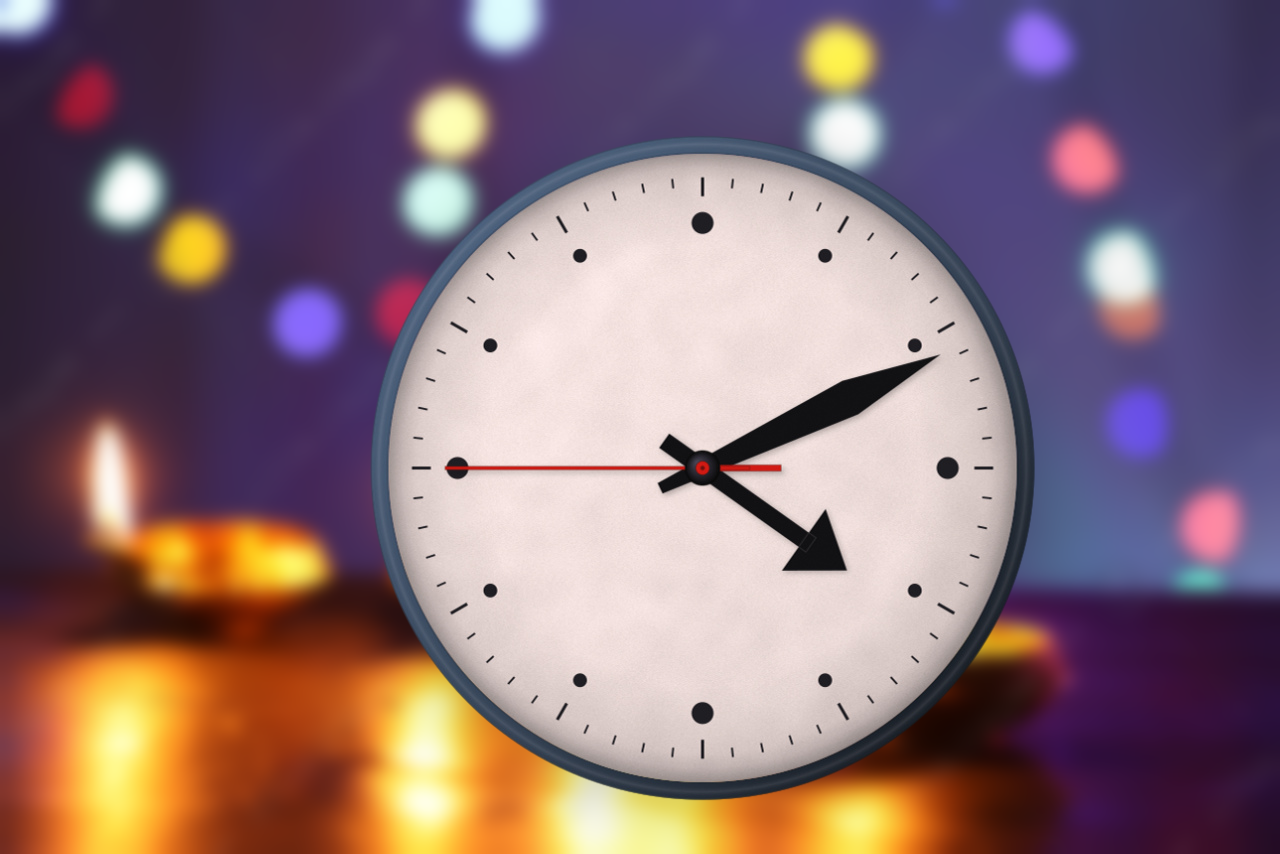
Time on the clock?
4:10:45
